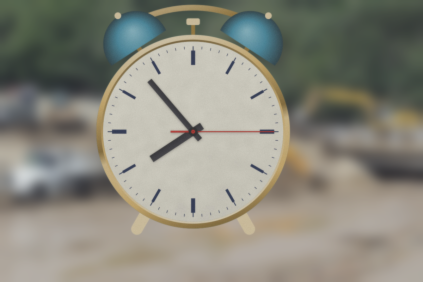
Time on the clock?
7:53:15
